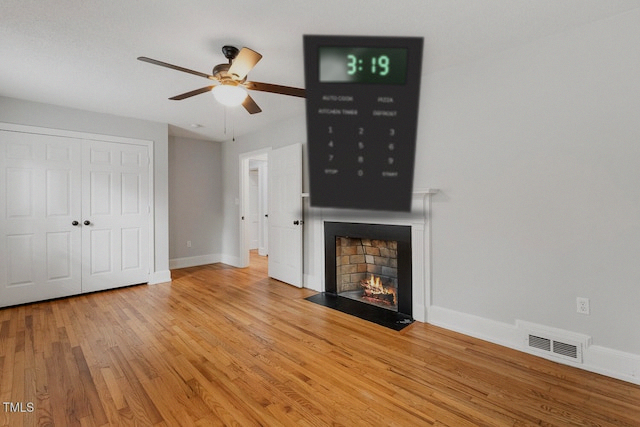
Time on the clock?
3:19
